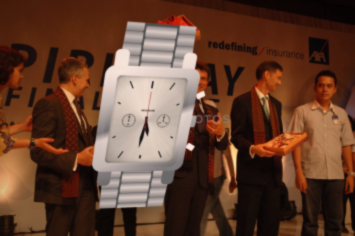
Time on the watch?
5:31
